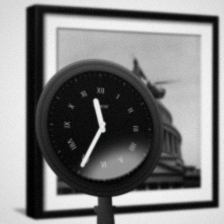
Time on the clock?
11:35
